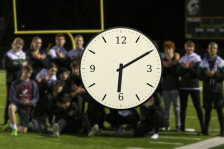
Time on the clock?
6:10
